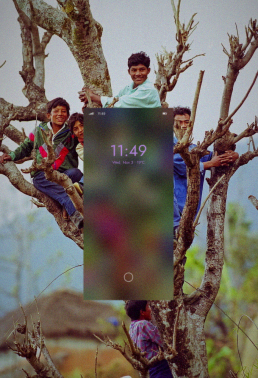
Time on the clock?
11:49
